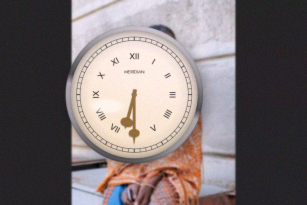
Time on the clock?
6:30
